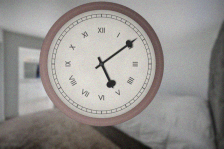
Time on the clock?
5:09
